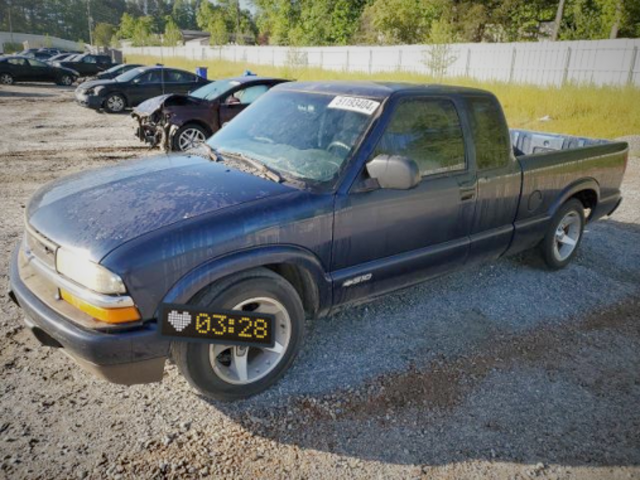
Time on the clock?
3:28
